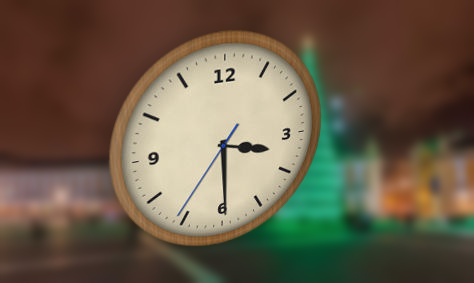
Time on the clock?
3:29:36
